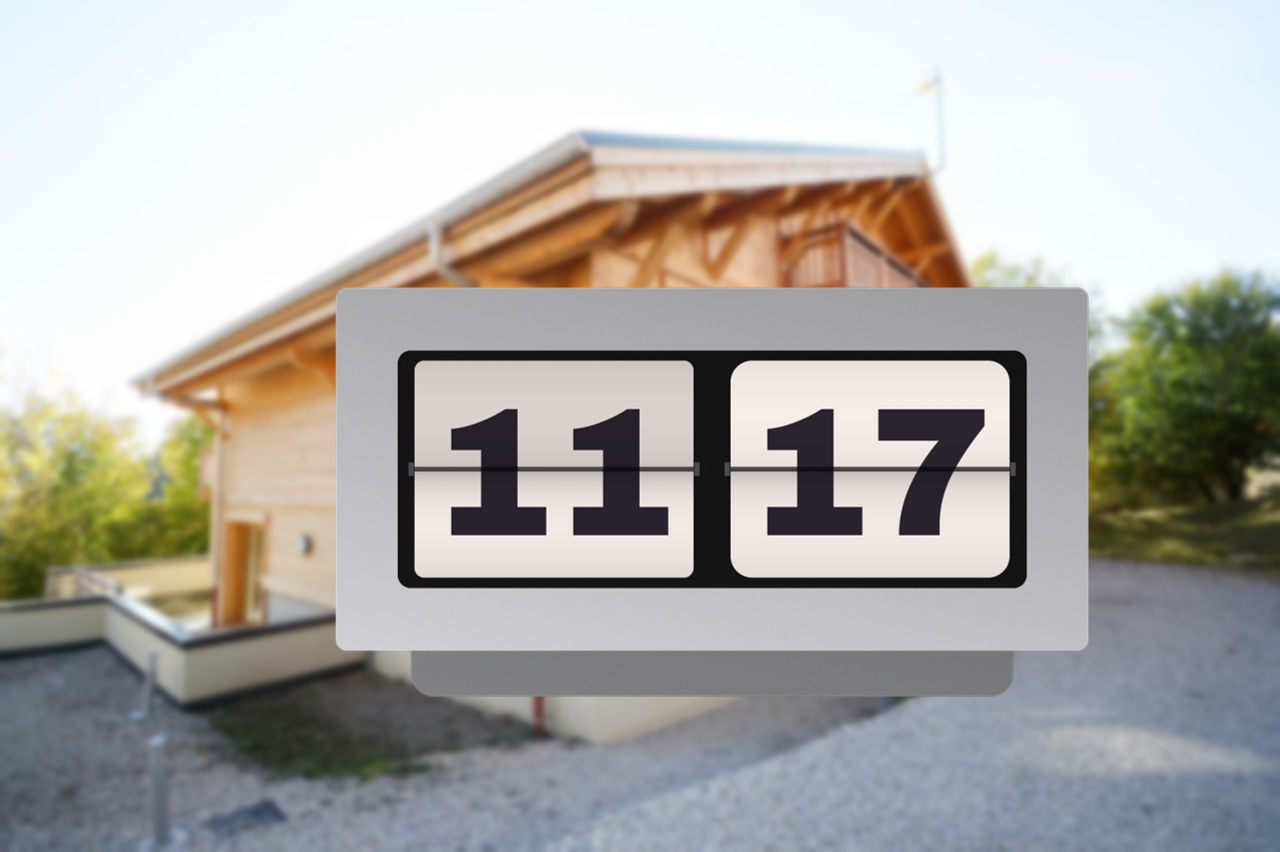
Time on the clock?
11:17
